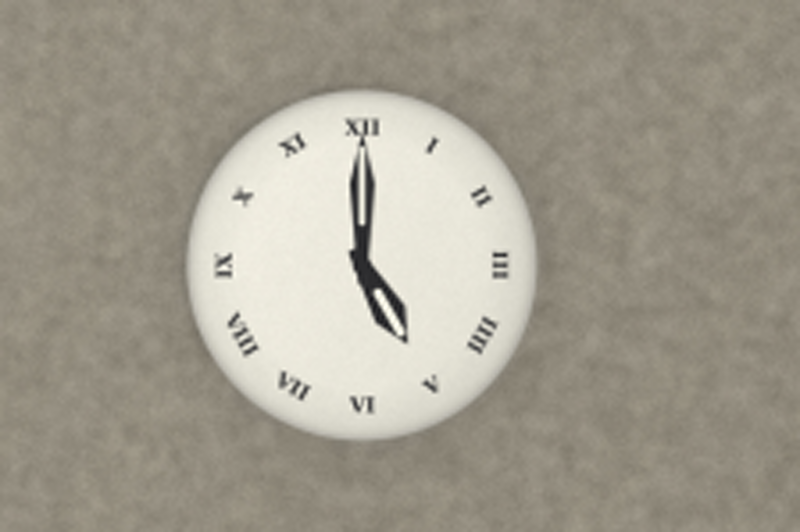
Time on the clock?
5:00
